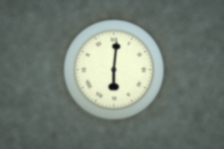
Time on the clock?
6:01
